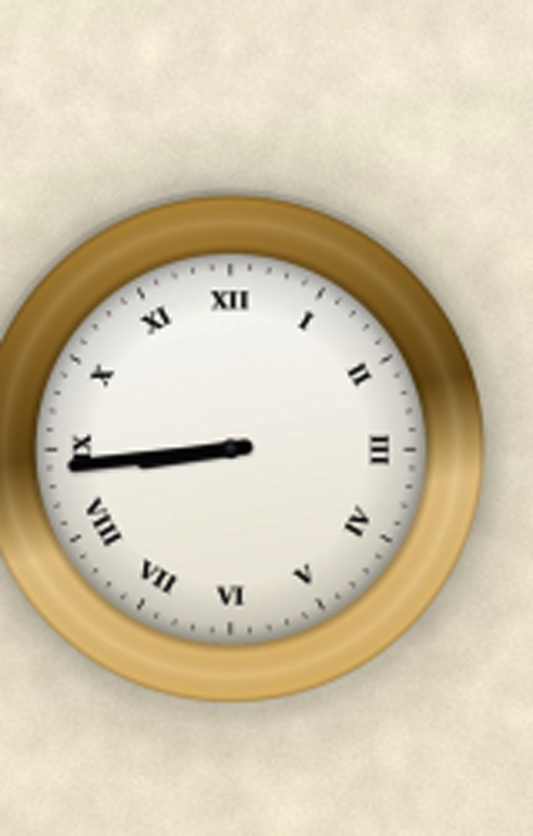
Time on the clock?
8:44
